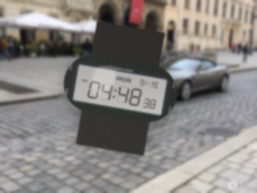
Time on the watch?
4:48
